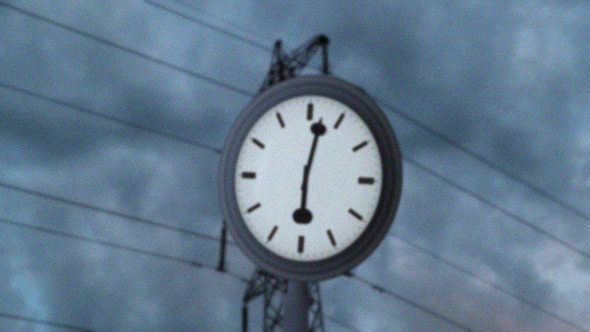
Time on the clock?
6:02
